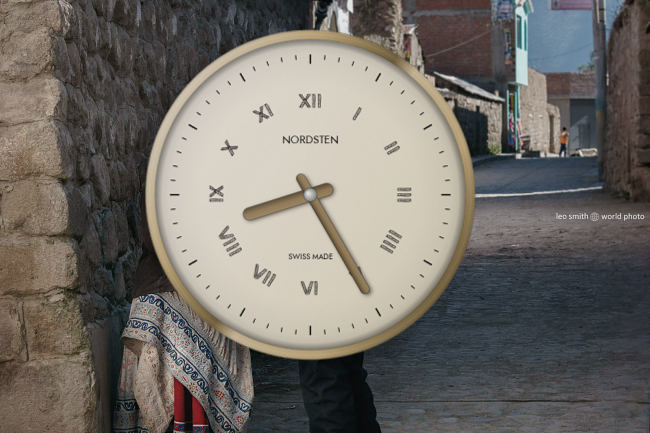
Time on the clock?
8:25
